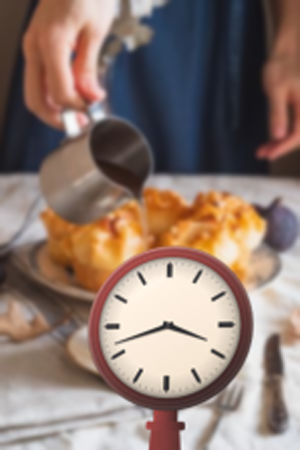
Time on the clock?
3:42
